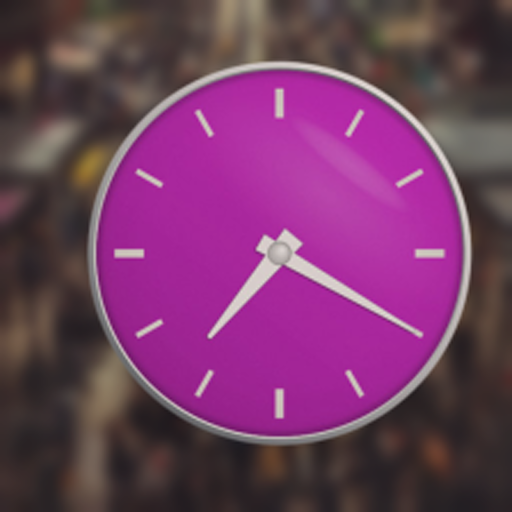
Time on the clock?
7:20
